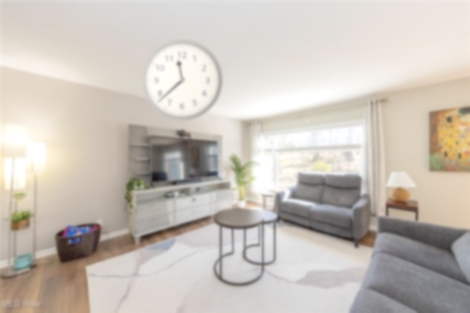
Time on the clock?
11:38
